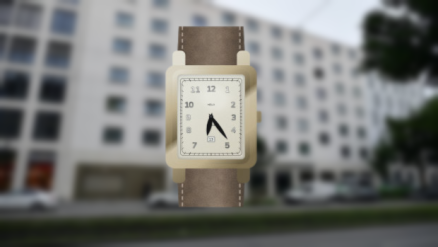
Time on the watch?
6:24
